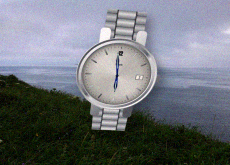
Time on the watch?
5:59
